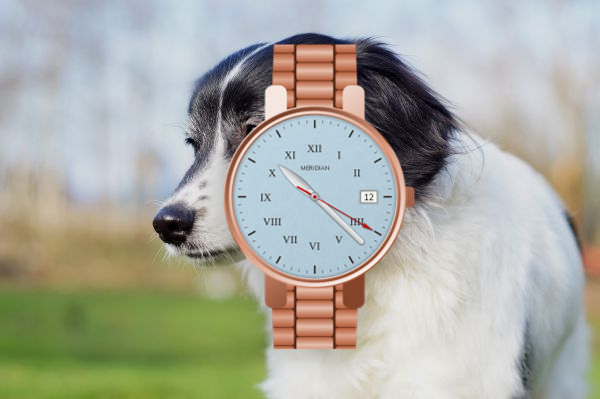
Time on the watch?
10:22:20
